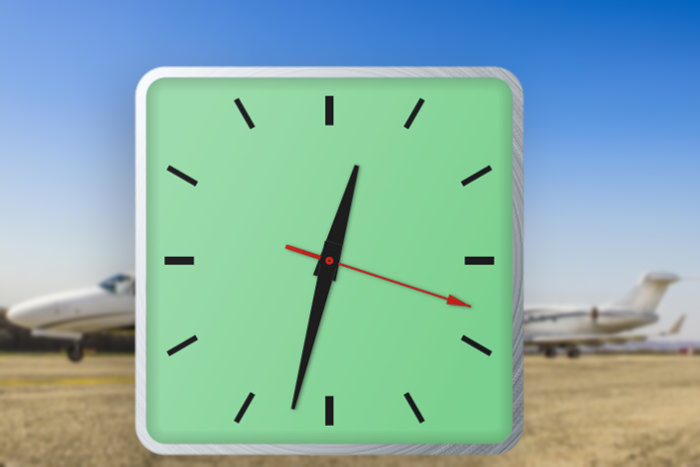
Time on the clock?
12:32:18
